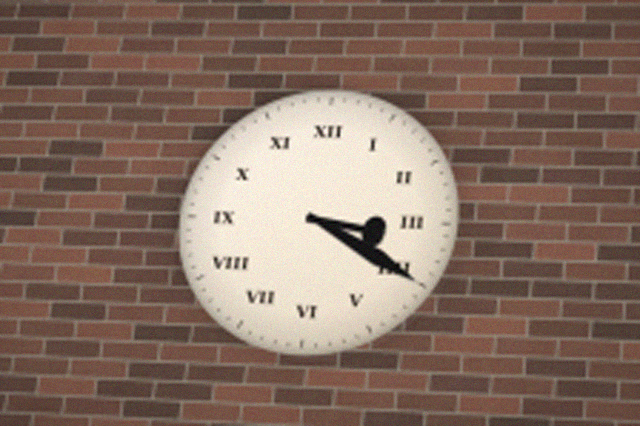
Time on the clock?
3:20
